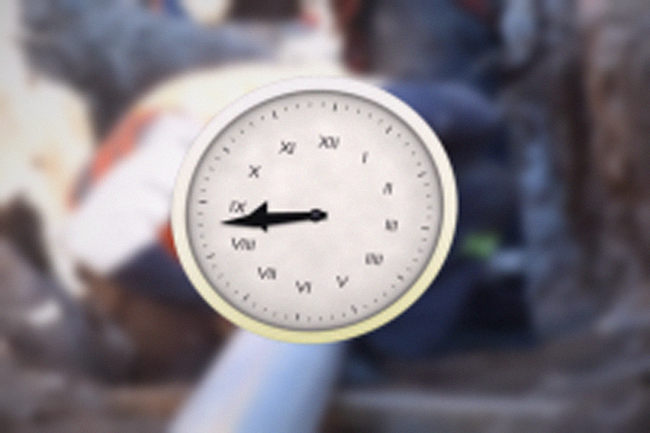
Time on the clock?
8:43
